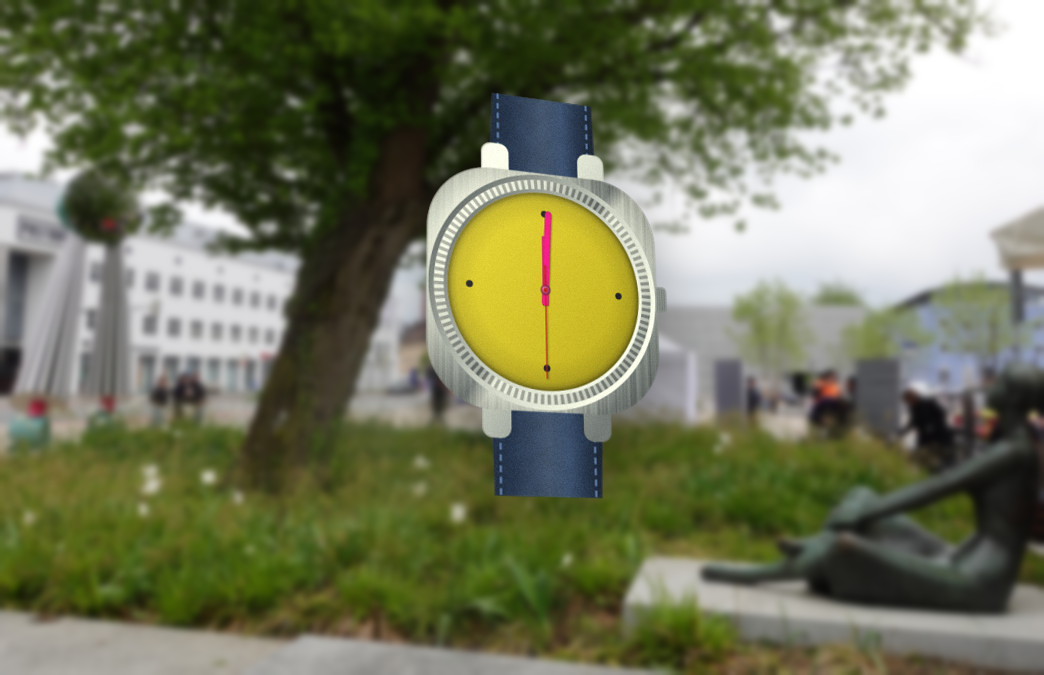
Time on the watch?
12:00:30
